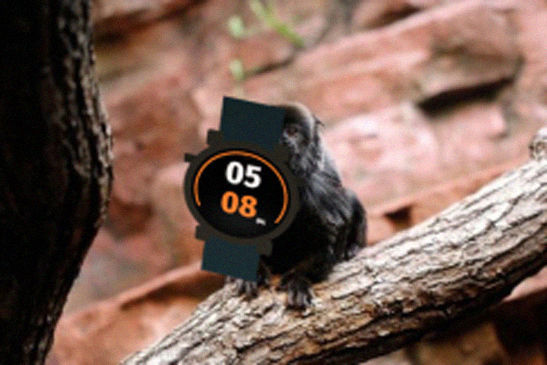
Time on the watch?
5:08
